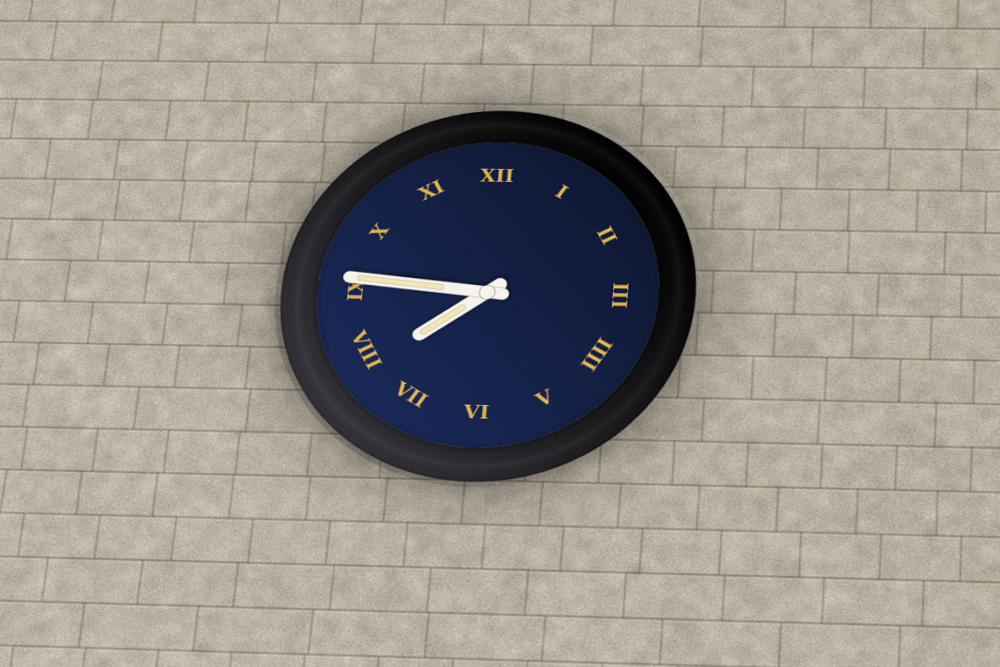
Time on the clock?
7:46
